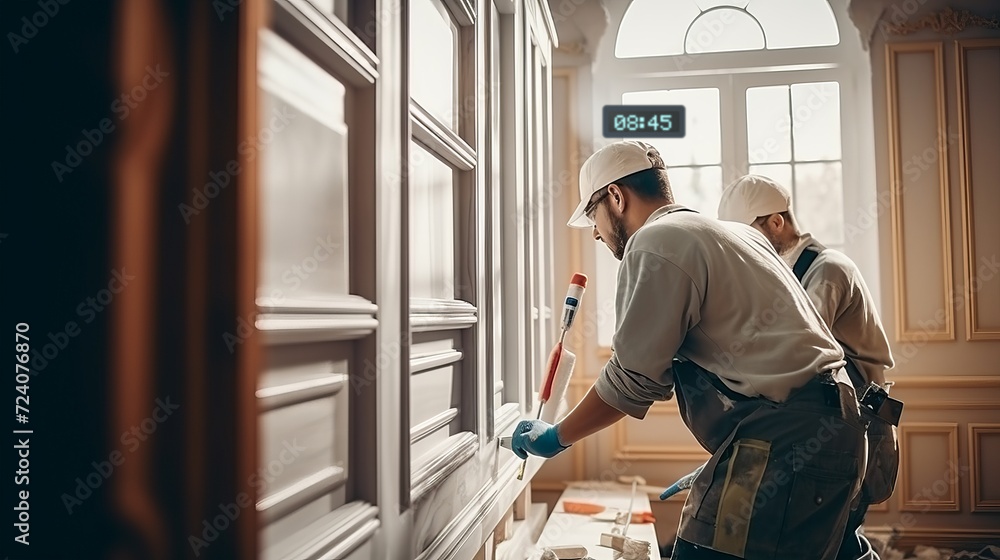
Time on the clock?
8:45
